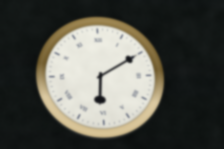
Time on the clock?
6:10
